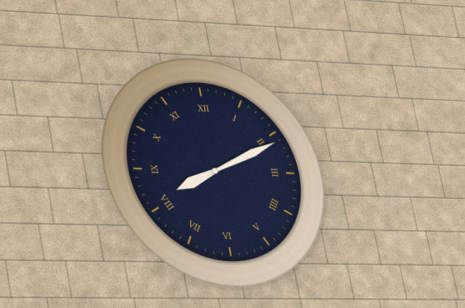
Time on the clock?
8:11
